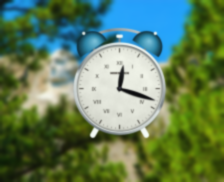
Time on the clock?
12:18
